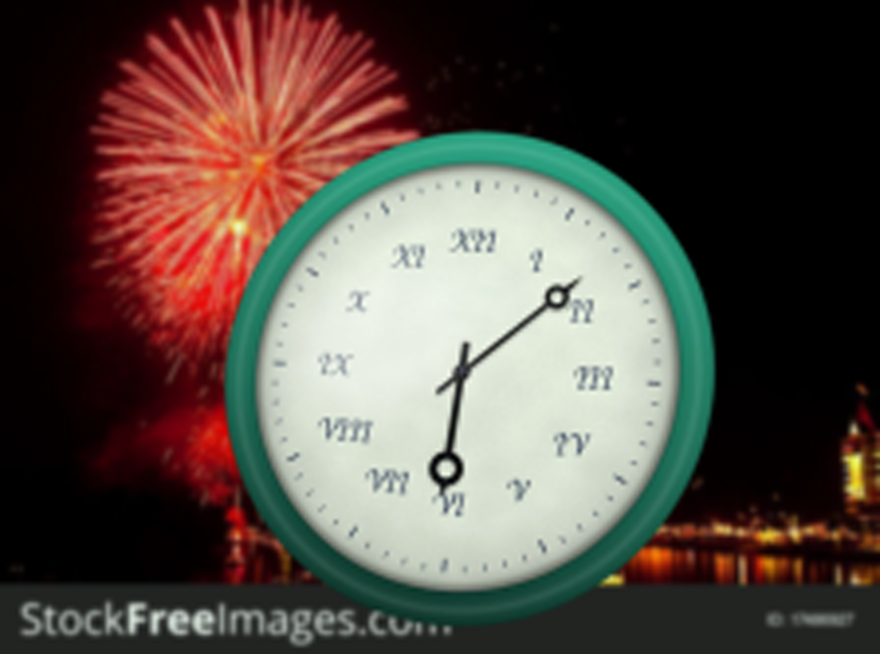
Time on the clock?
6:08
